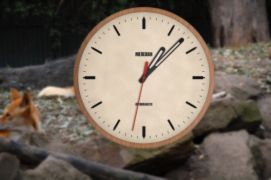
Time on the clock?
1:07:32
